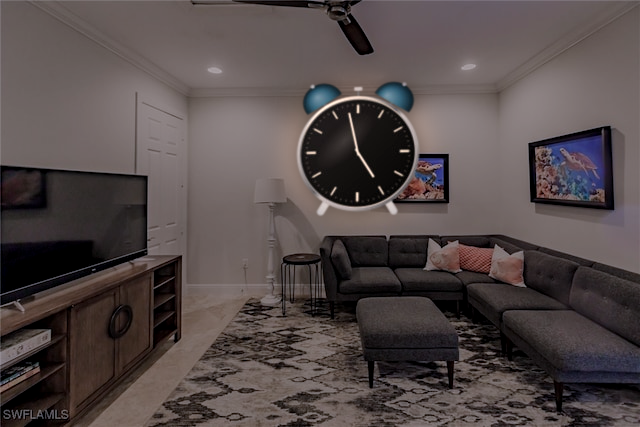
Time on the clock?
4:58
